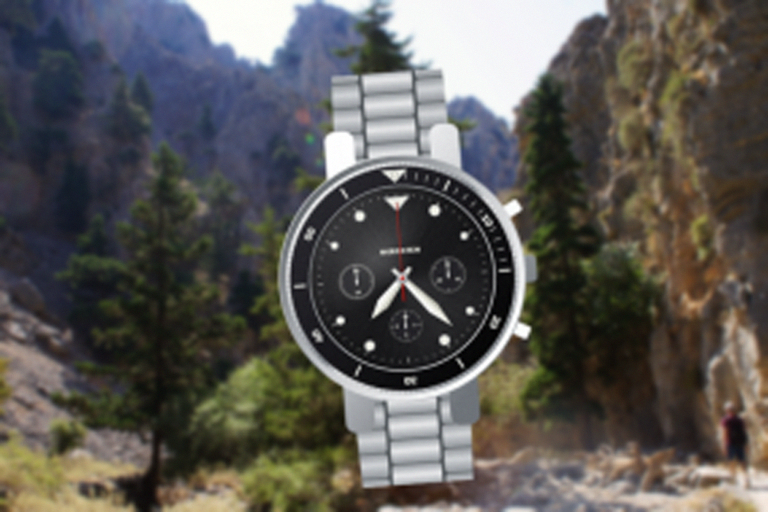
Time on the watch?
7:23
